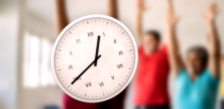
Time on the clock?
12:40
